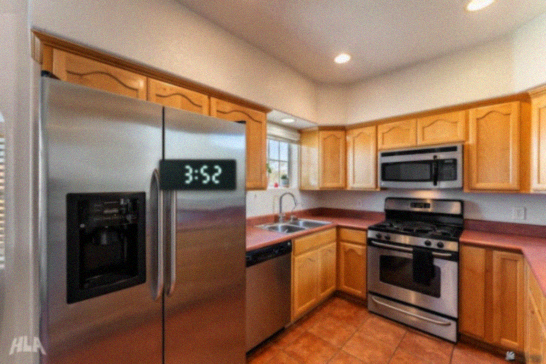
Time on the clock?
3:52
